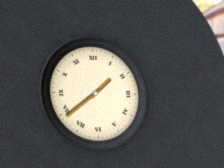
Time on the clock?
1:39
